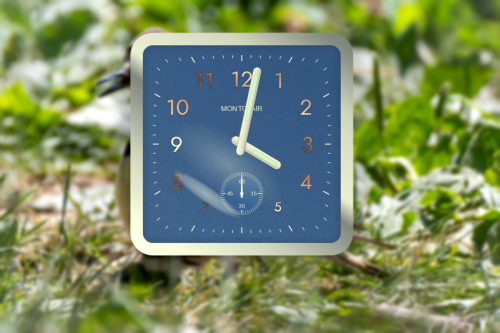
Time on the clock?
4:02
